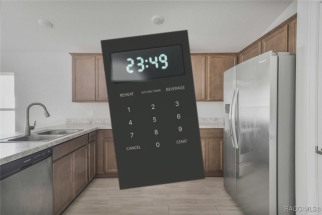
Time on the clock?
23:49
